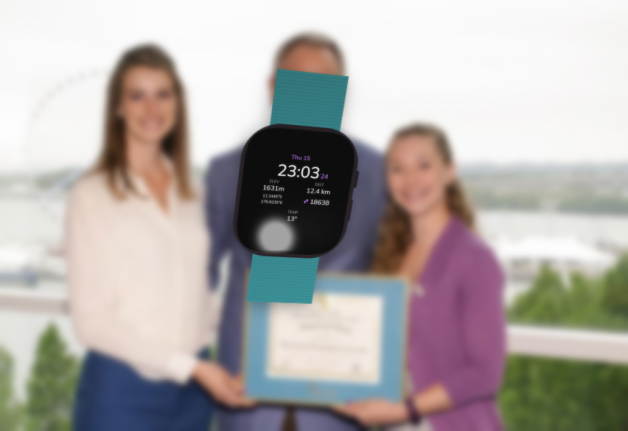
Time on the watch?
23:03
